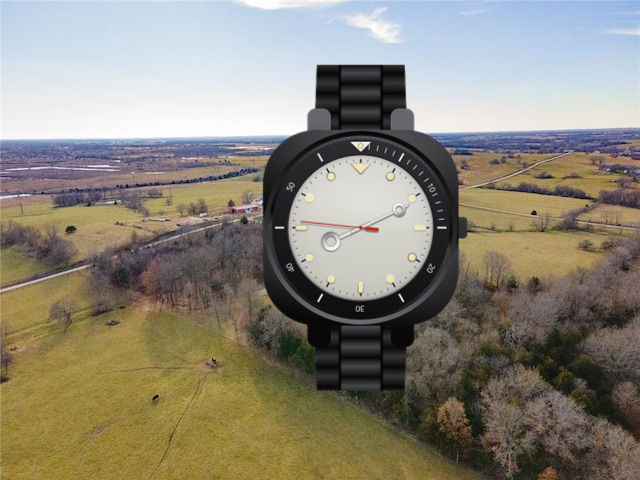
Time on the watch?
8:10:46
